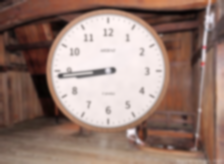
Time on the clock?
8:44
